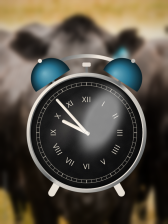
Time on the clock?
9:53
